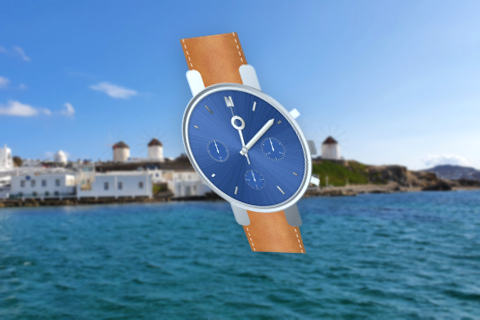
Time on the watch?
12:09
